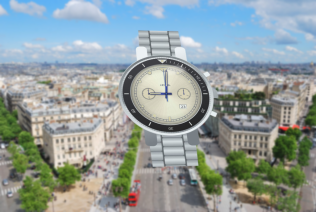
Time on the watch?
9:01
